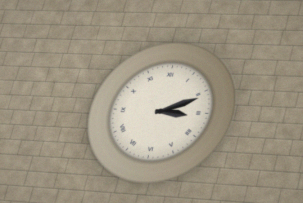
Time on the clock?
3:11
